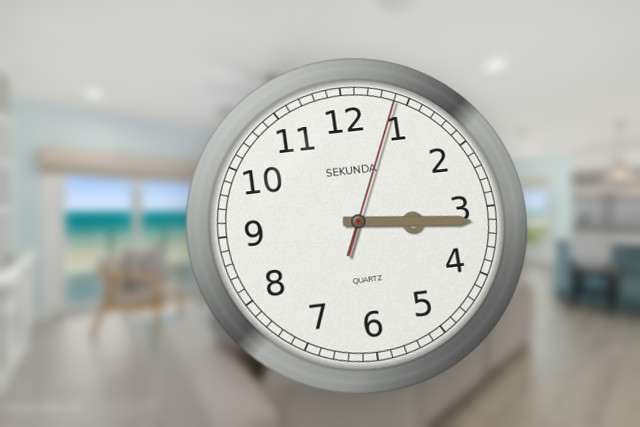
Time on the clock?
3:16:04
